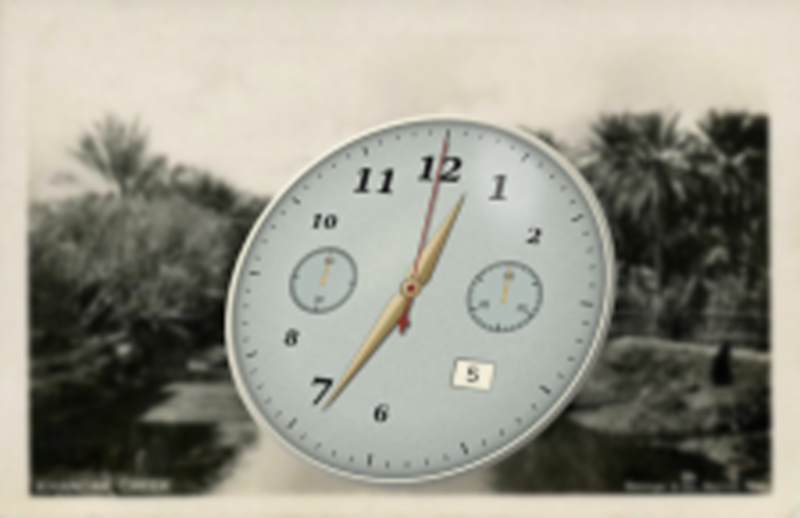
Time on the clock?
12:34
